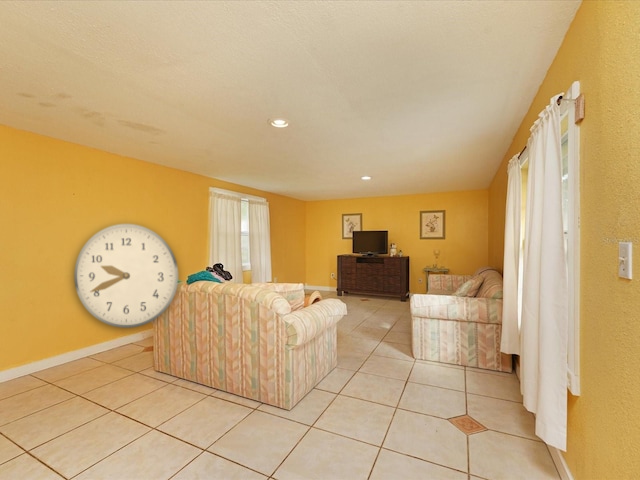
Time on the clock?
9:41
